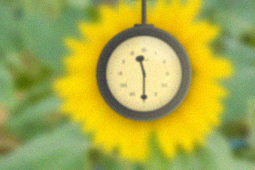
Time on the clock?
11:30
